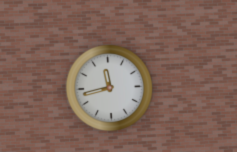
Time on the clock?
11:43
